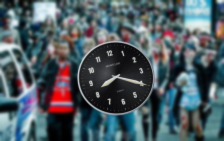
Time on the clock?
8:20
